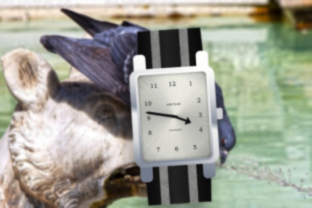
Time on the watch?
3:47
